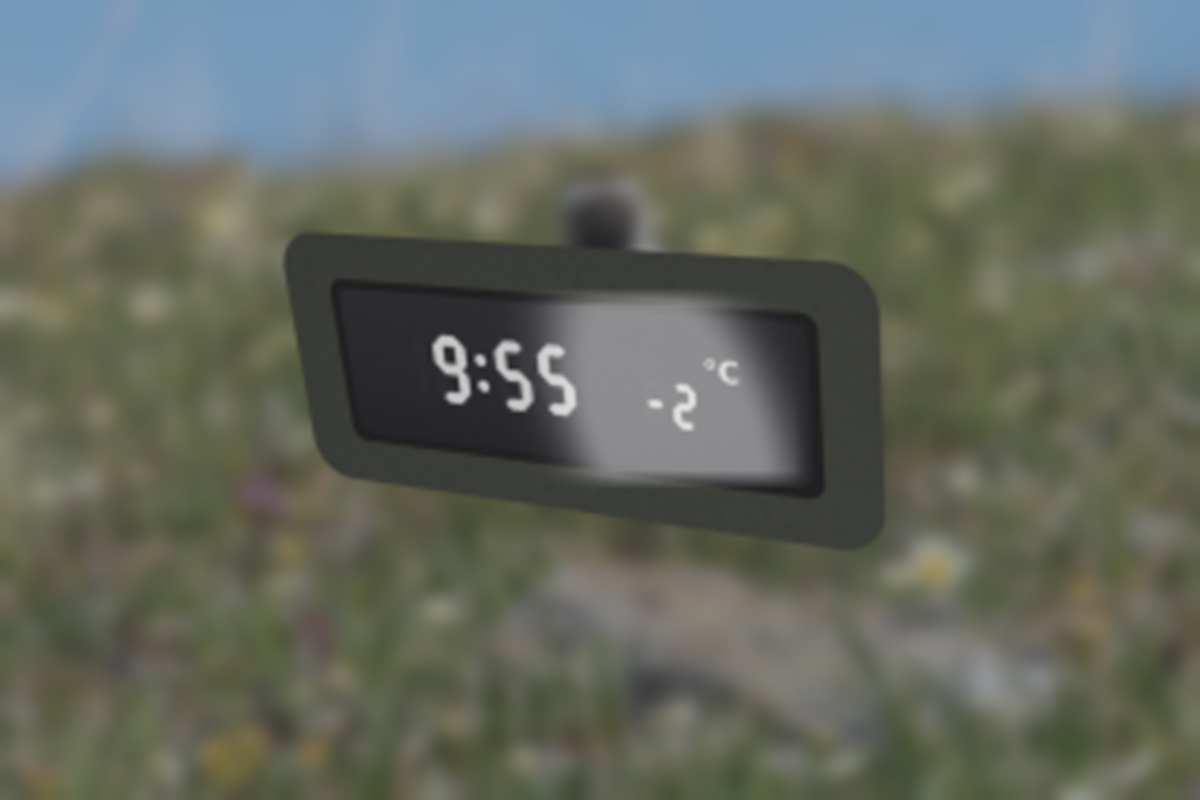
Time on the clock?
9:55
